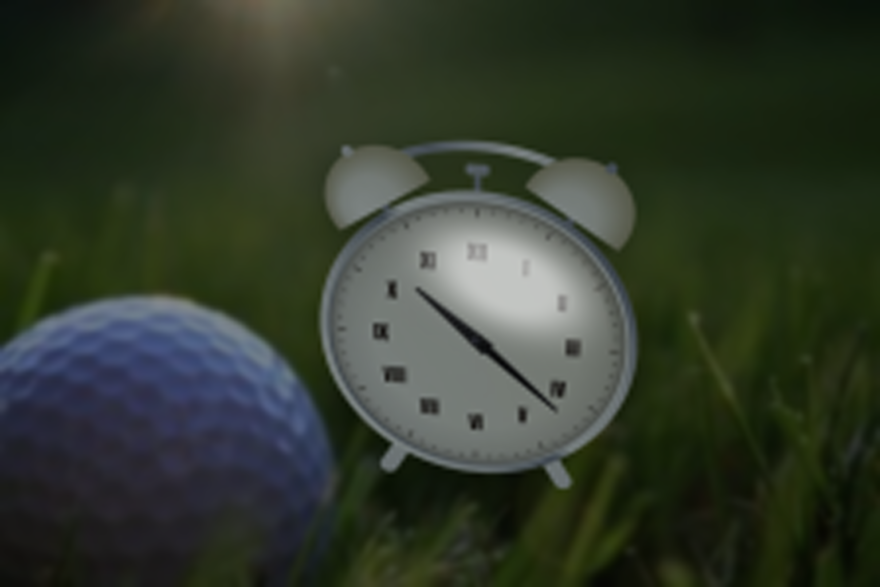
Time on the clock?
10:22
